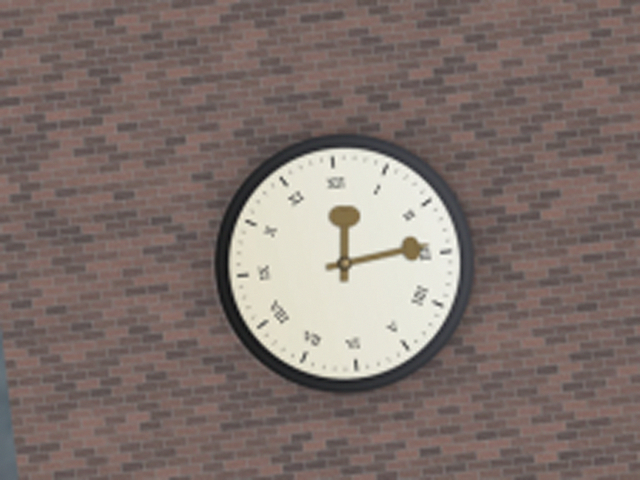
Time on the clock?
12:14
